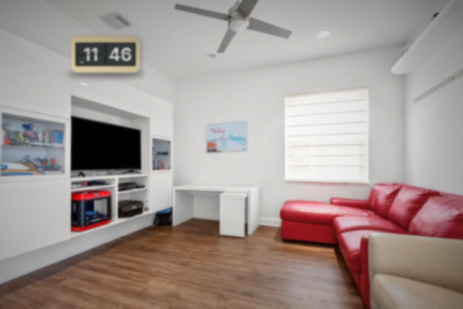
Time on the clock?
11:46
